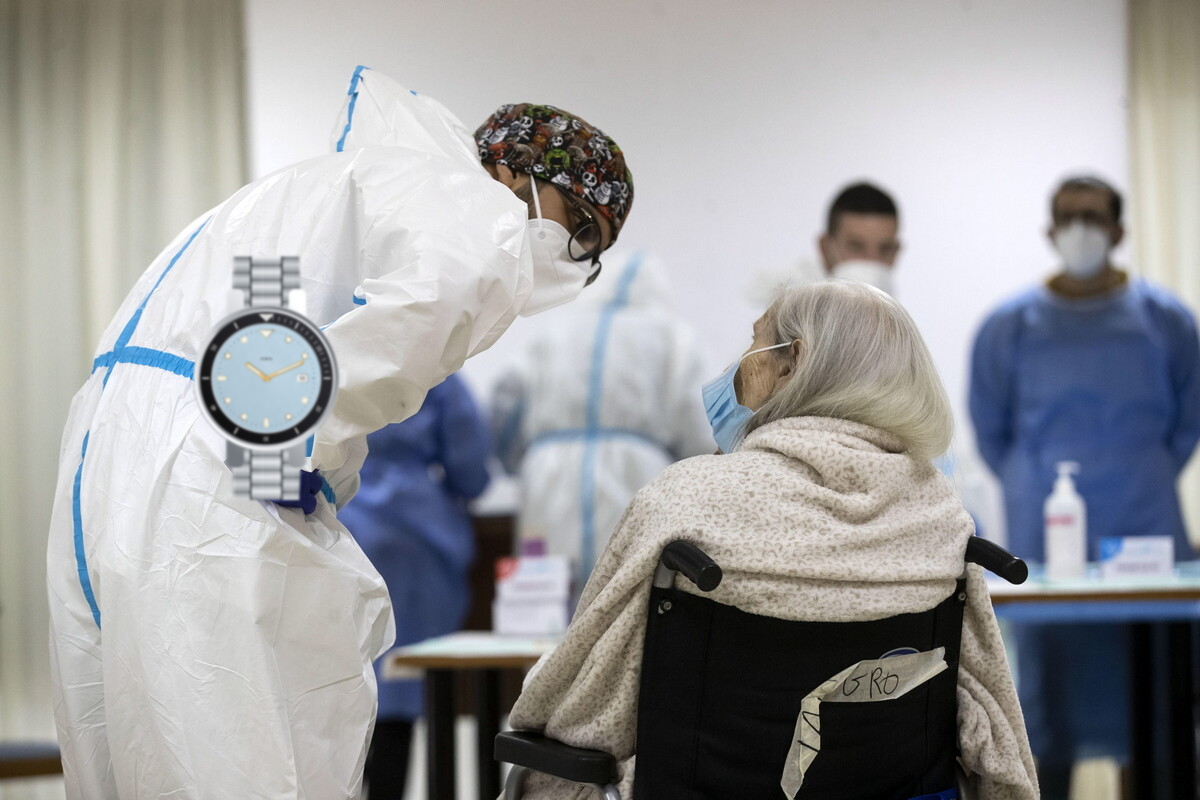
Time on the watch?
10:11
